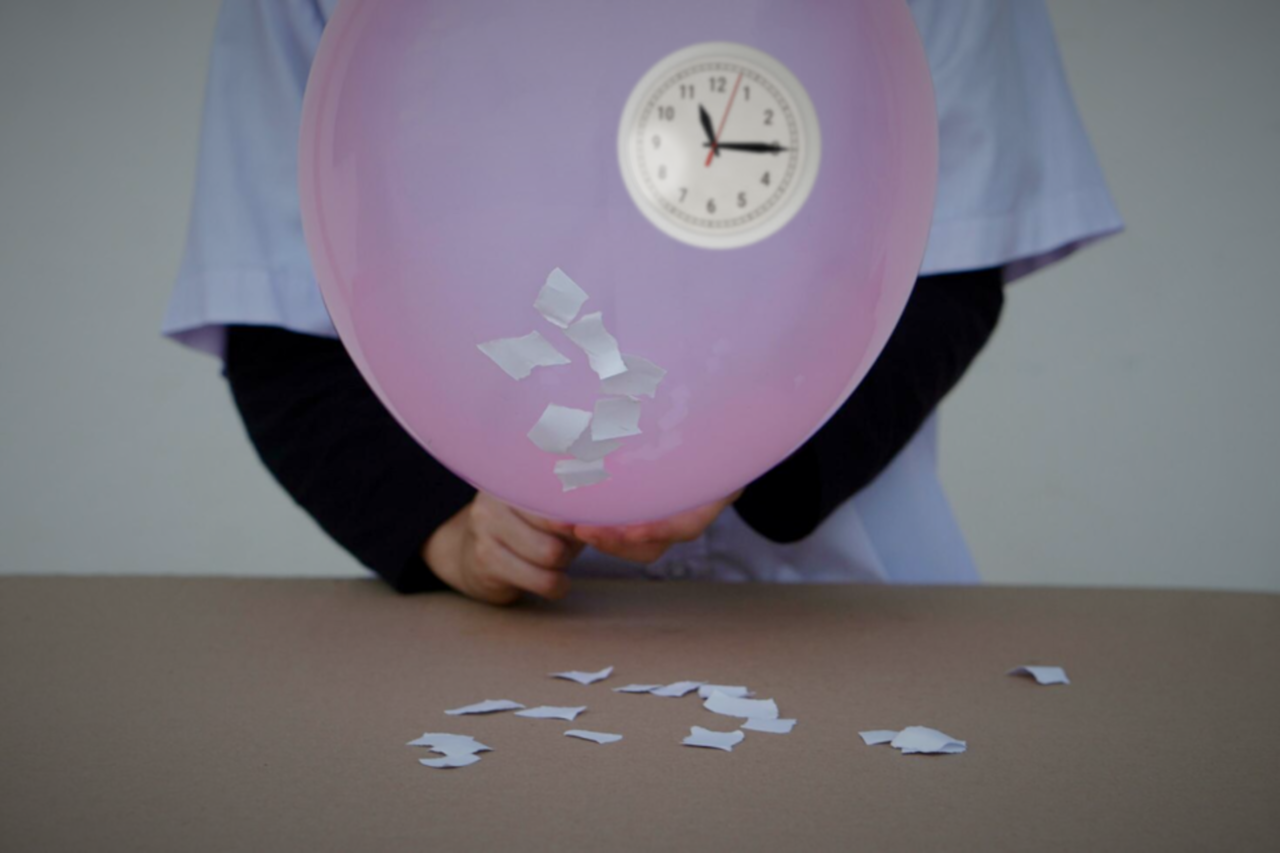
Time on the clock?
11:15:03
